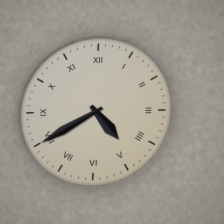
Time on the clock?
4:40
